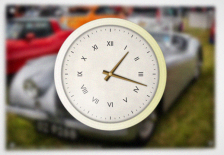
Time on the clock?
1:18
